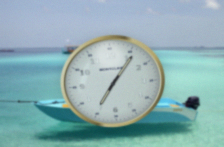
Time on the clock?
7:06
